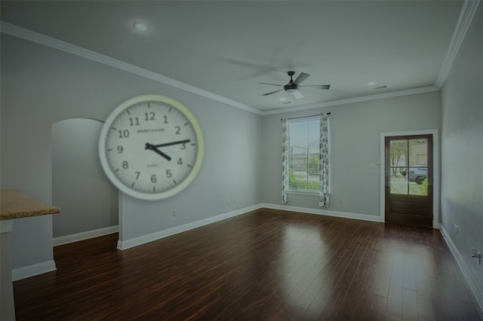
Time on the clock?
4:14
